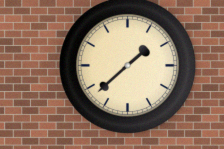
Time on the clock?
1:38
